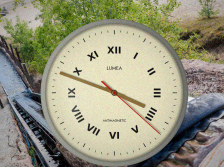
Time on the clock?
3:48:22
